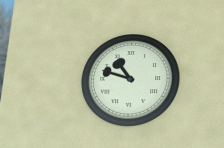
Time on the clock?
10:48
